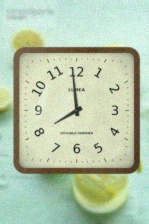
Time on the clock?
7:59
